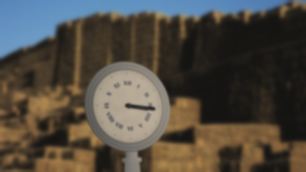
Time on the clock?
3:16
